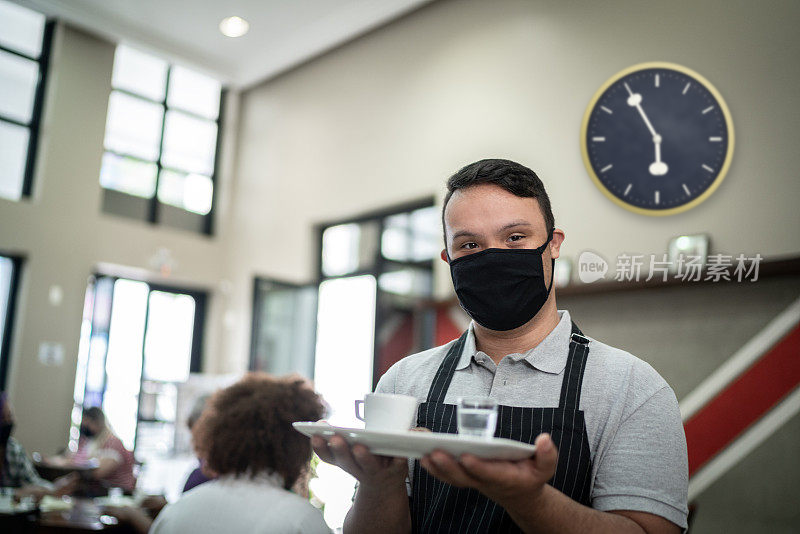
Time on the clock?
5:55
